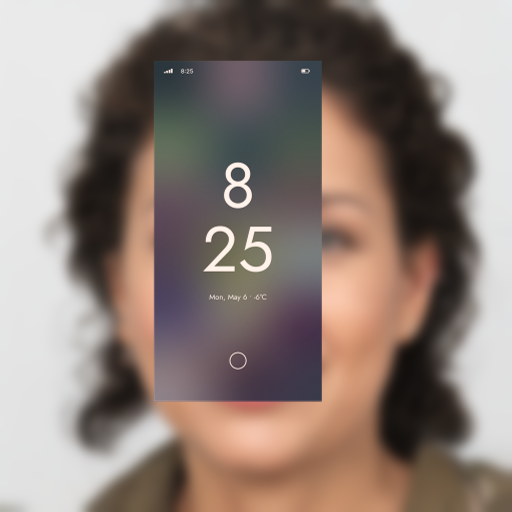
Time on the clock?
8:25
